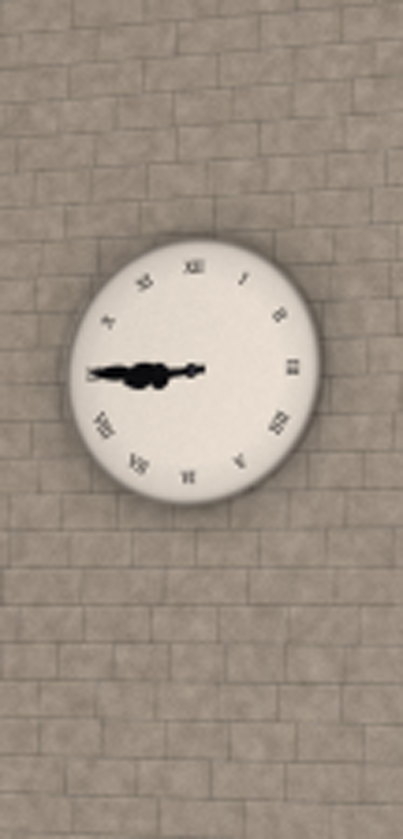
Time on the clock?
8:45
